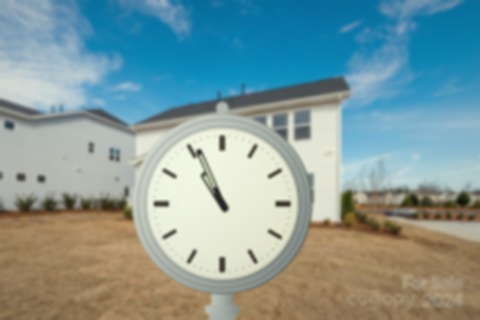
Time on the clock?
10:56
